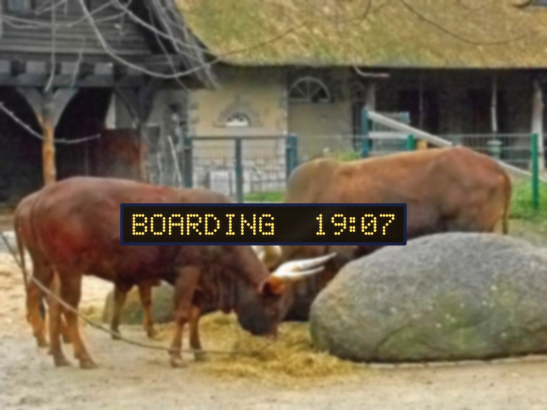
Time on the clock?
19:07
